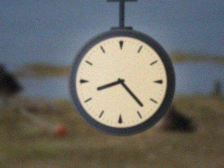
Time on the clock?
8:23
